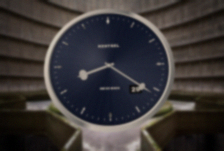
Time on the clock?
8:21
